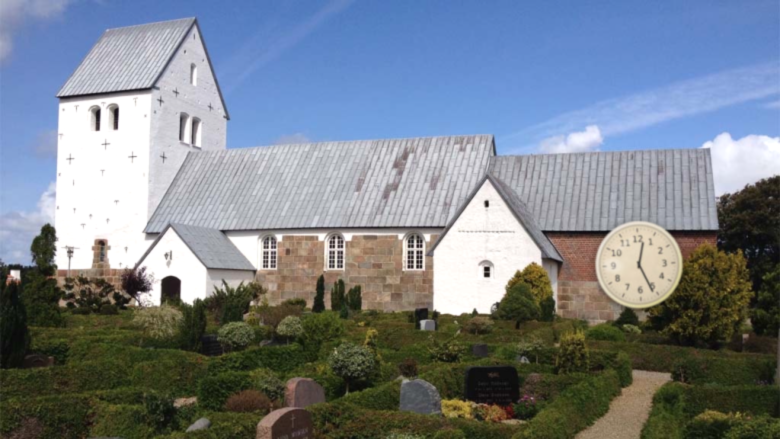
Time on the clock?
12:26
